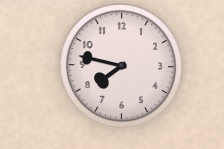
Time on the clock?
7:47
